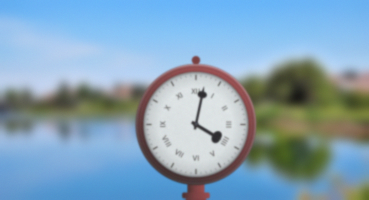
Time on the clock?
4:02
